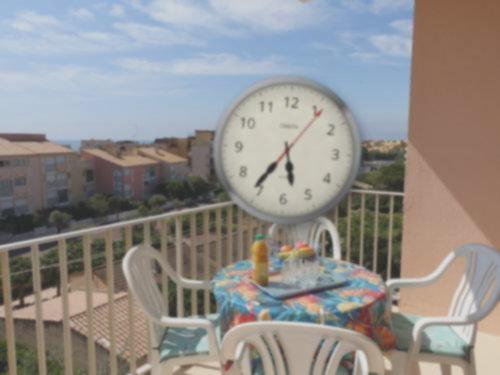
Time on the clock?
5:36:06
